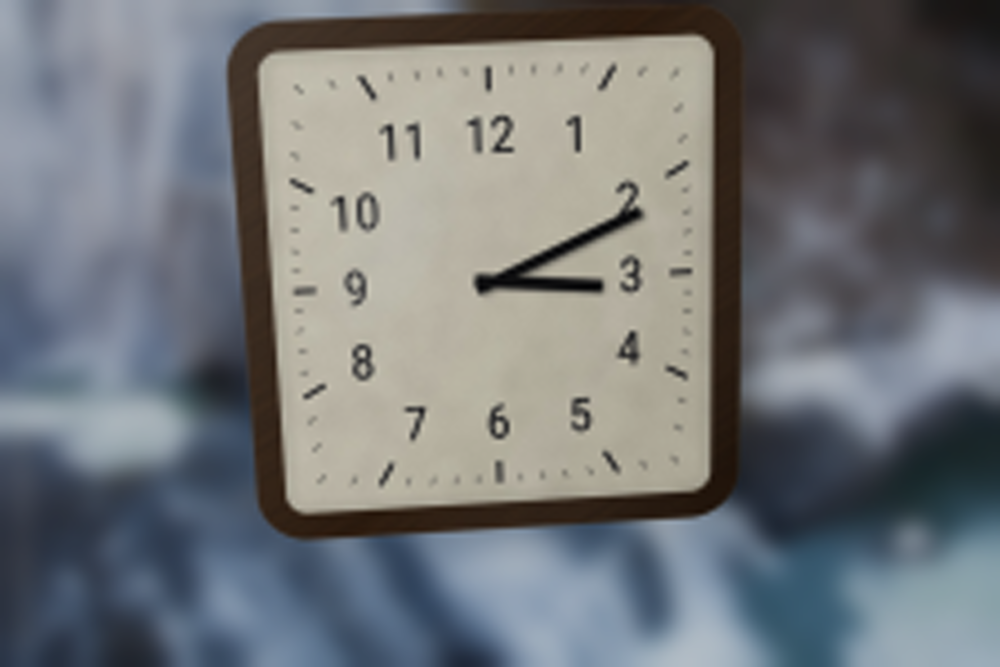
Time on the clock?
3:11
